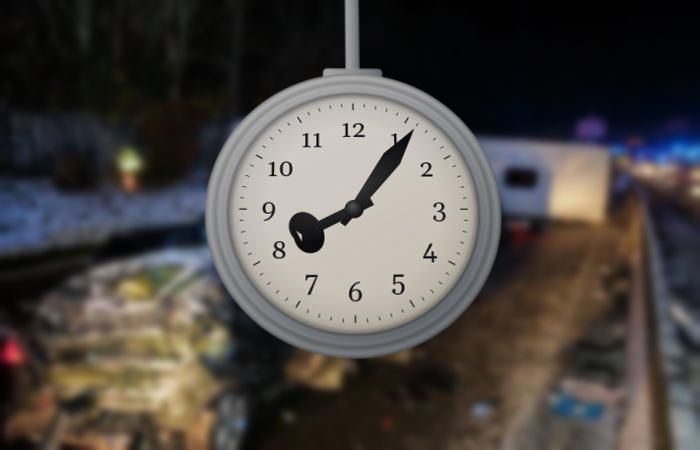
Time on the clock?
8:06
